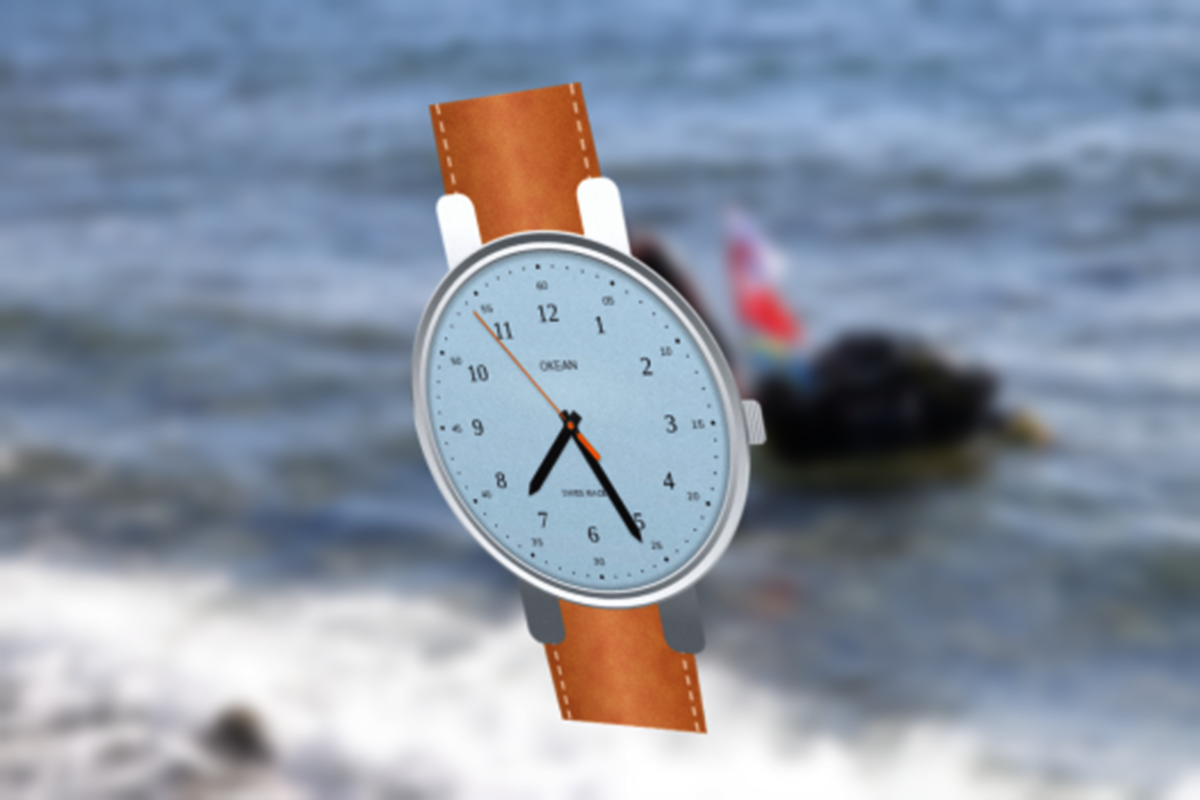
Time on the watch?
7:25:54
